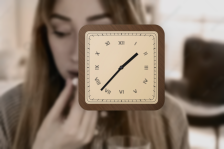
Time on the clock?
1:37
